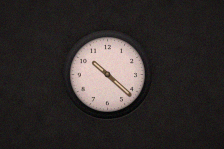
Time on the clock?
10:22
